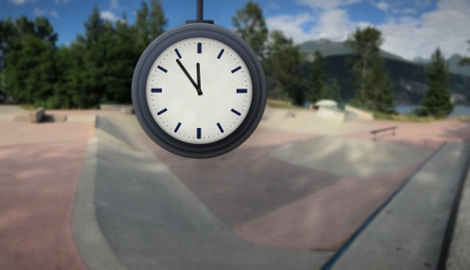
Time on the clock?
11:54
